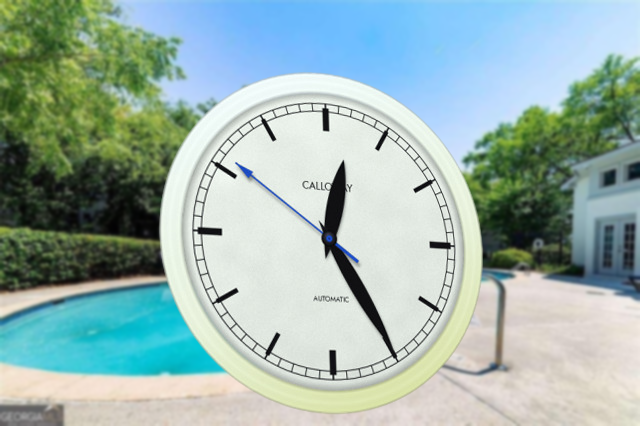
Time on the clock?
12:24:51
